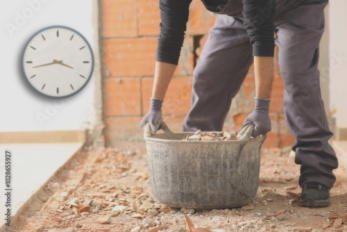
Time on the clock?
3:43
